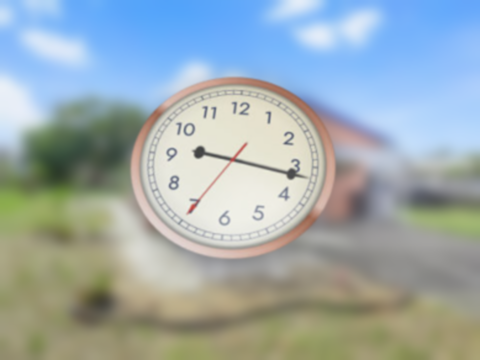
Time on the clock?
9:16:35
